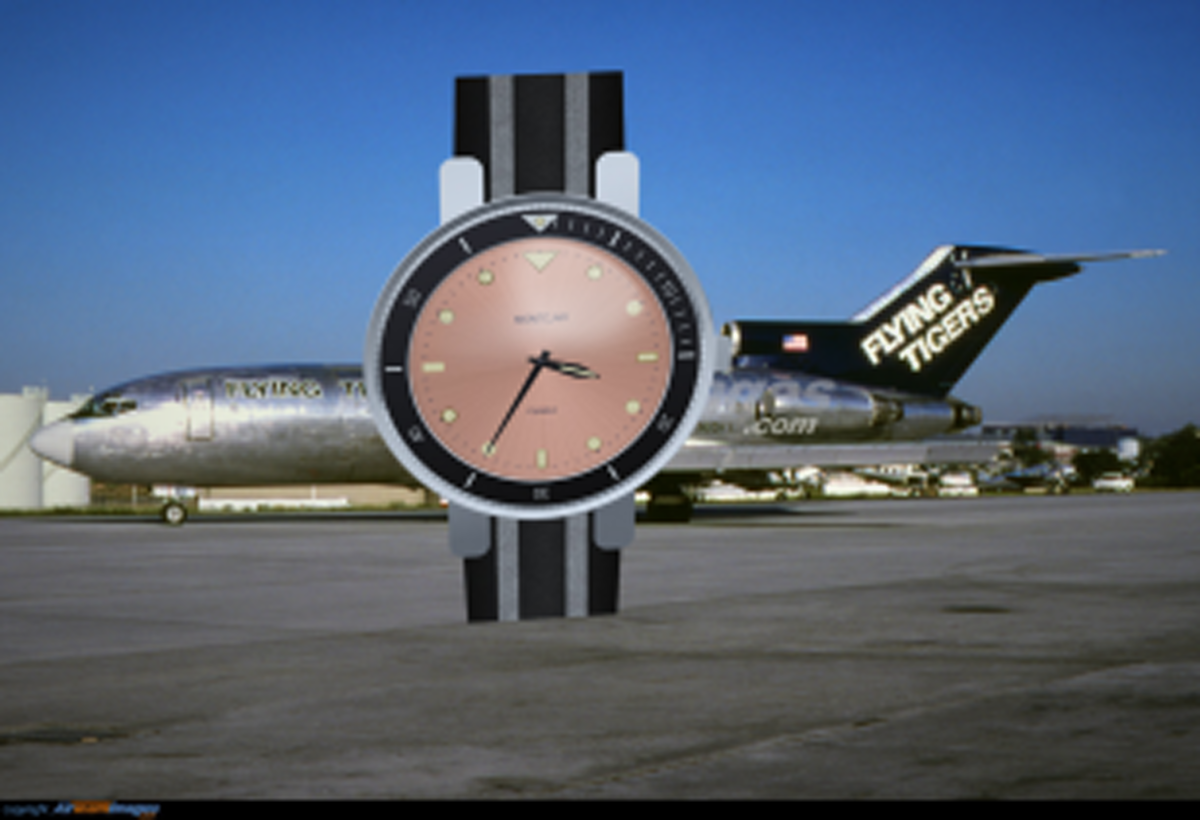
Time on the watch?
3:35
